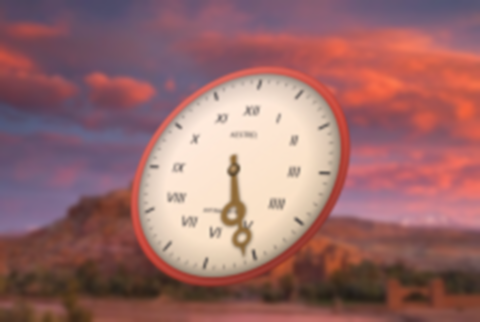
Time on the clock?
5:26
